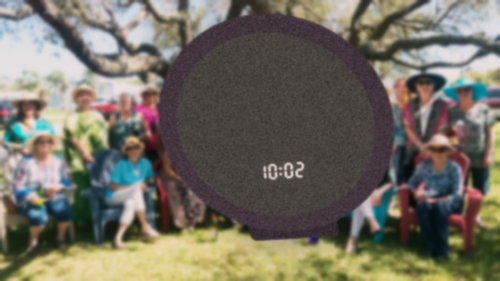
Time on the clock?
10:02
